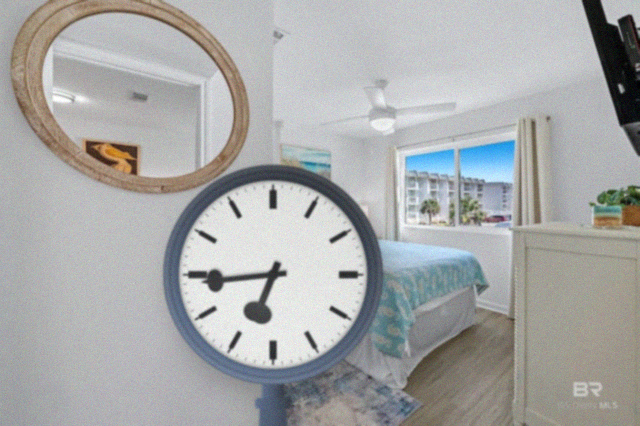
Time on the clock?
6:44
